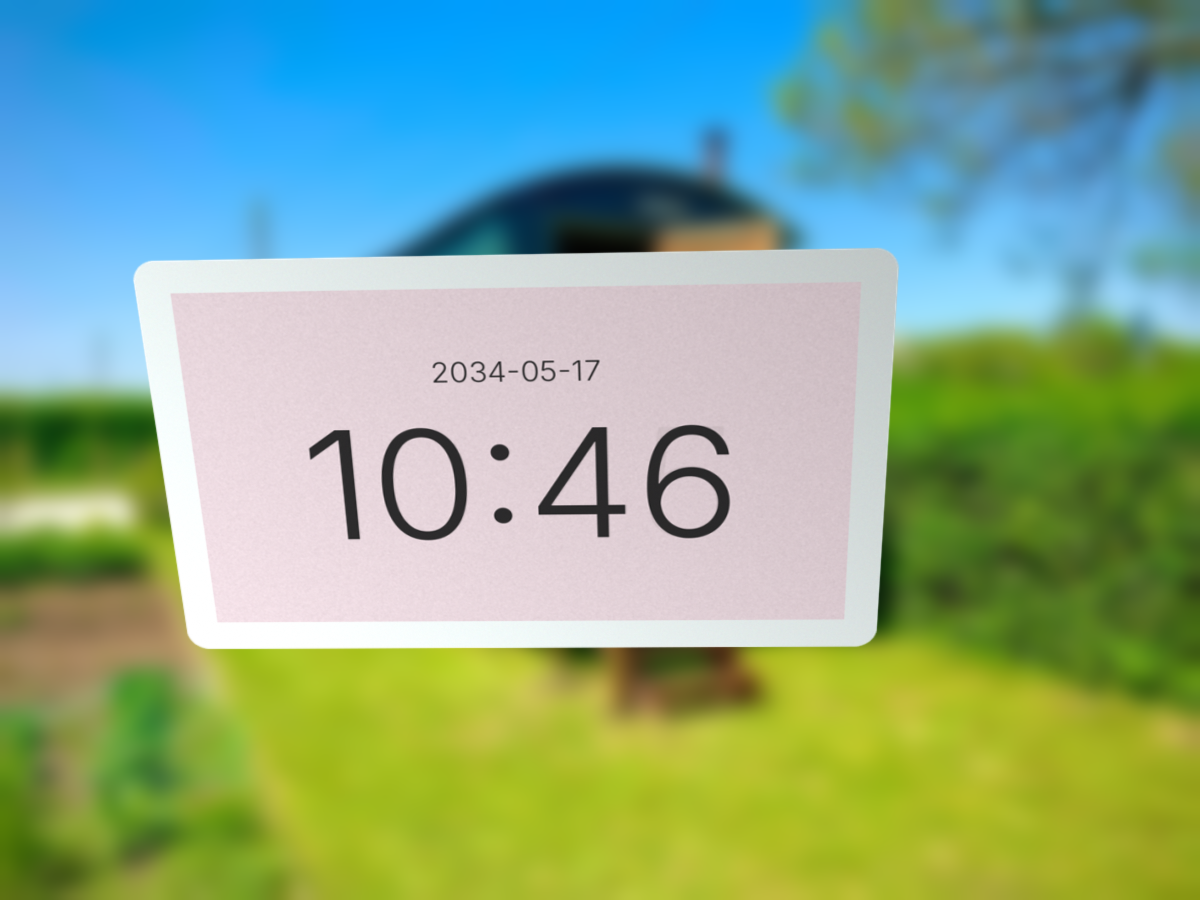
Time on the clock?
10:46
